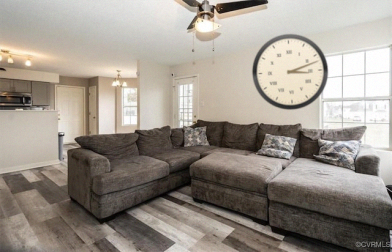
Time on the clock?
3:12
